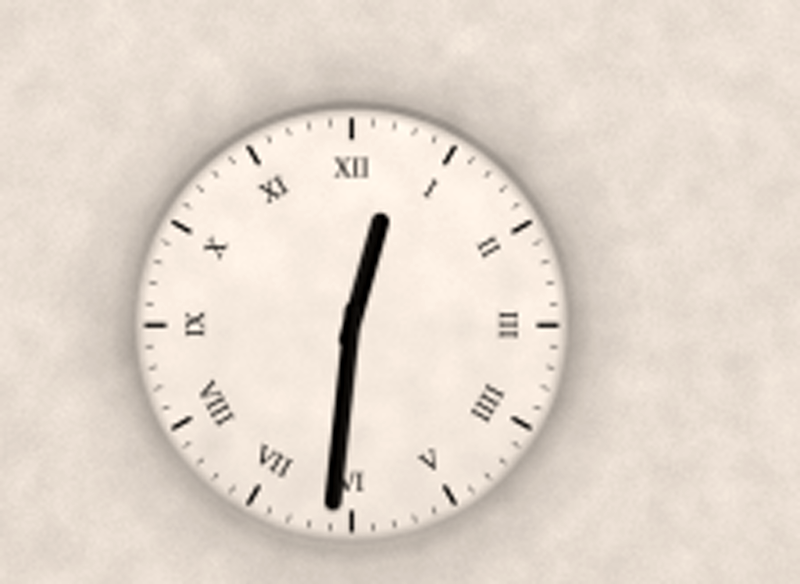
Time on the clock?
12:31
